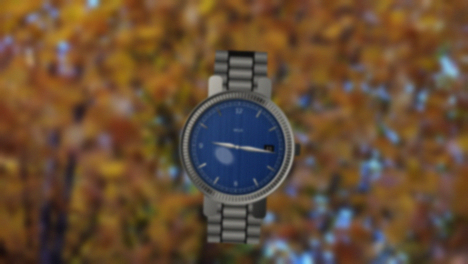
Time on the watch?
9:16
